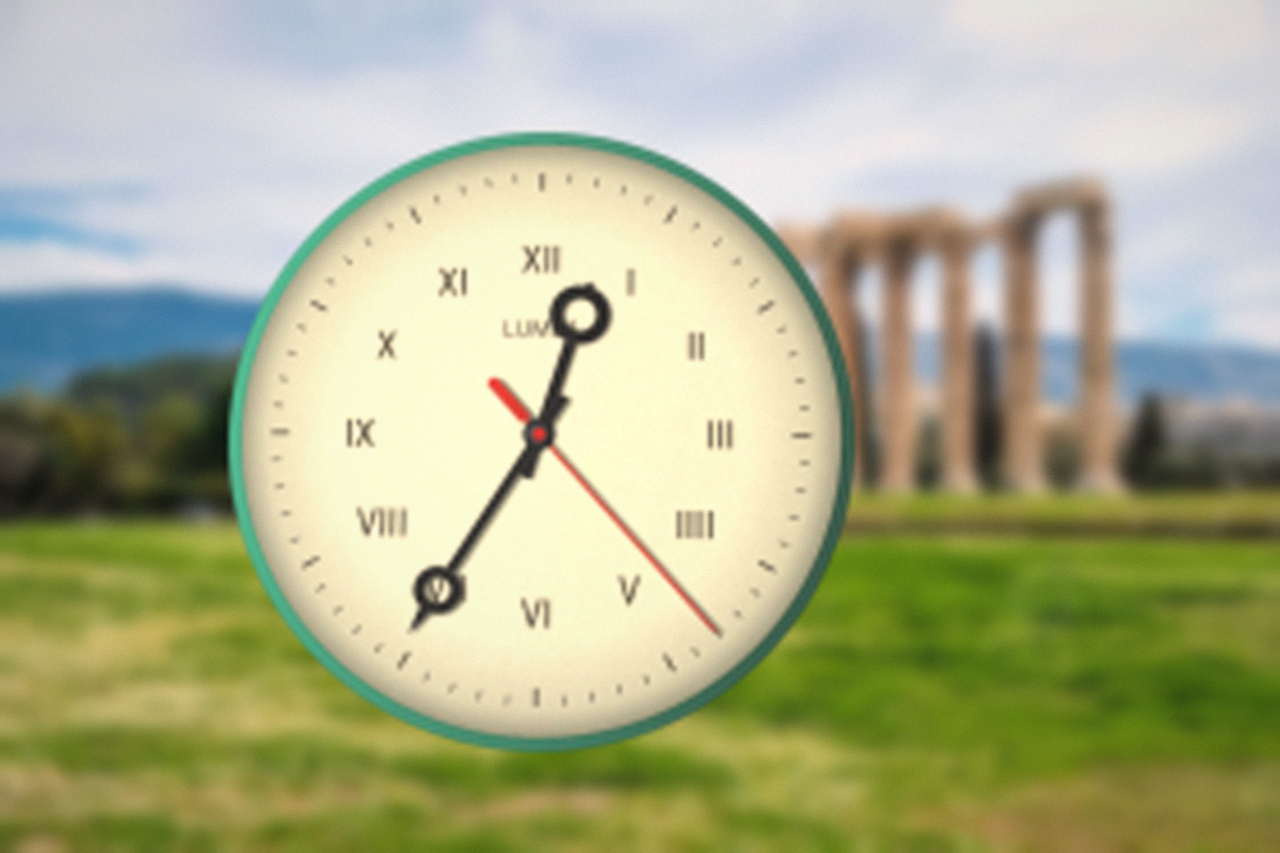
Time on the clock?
12:35:23
